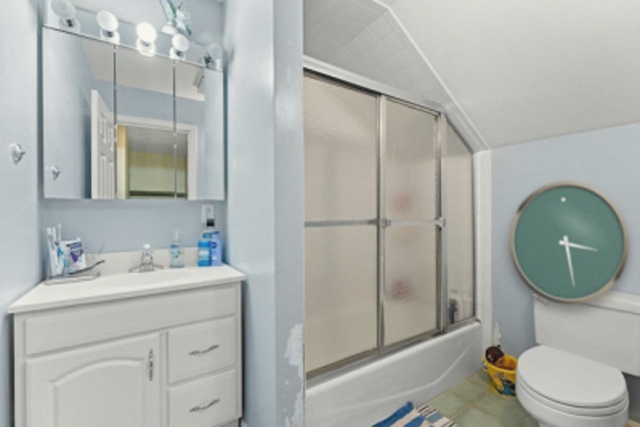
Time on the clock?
3:29
